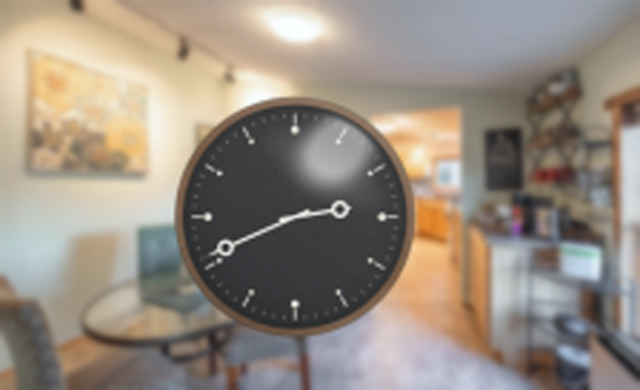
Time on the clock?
2:41
